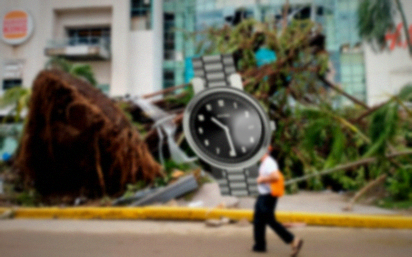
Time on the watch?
10:29
